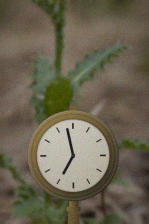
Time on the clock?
6:58
